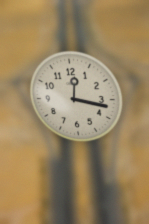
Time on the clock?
12:17
